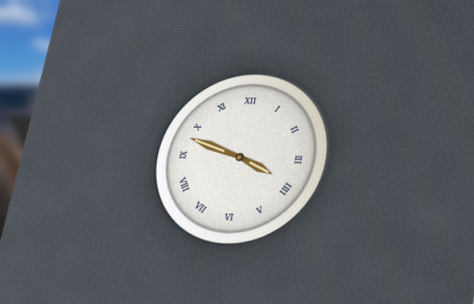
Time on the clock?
3:48
